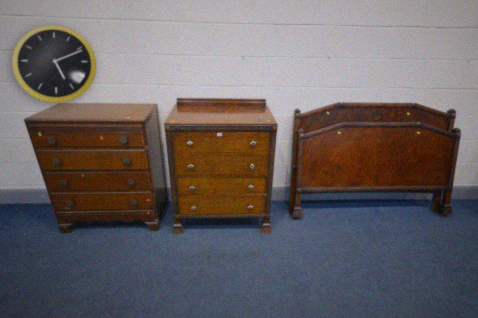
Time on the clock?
5:11
